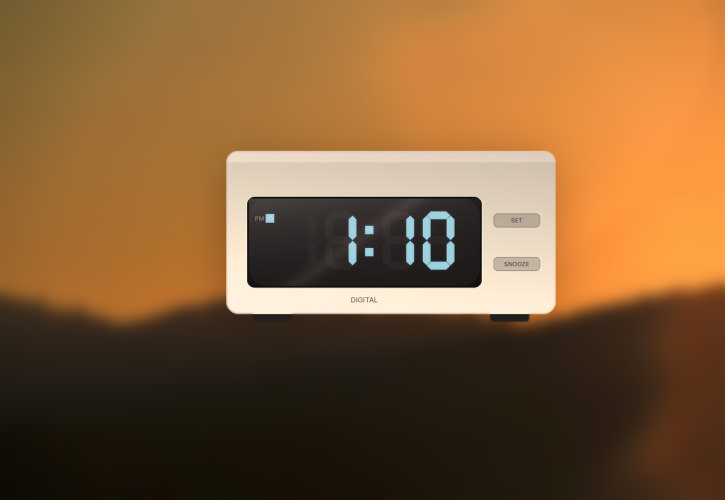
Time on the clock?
1:10
